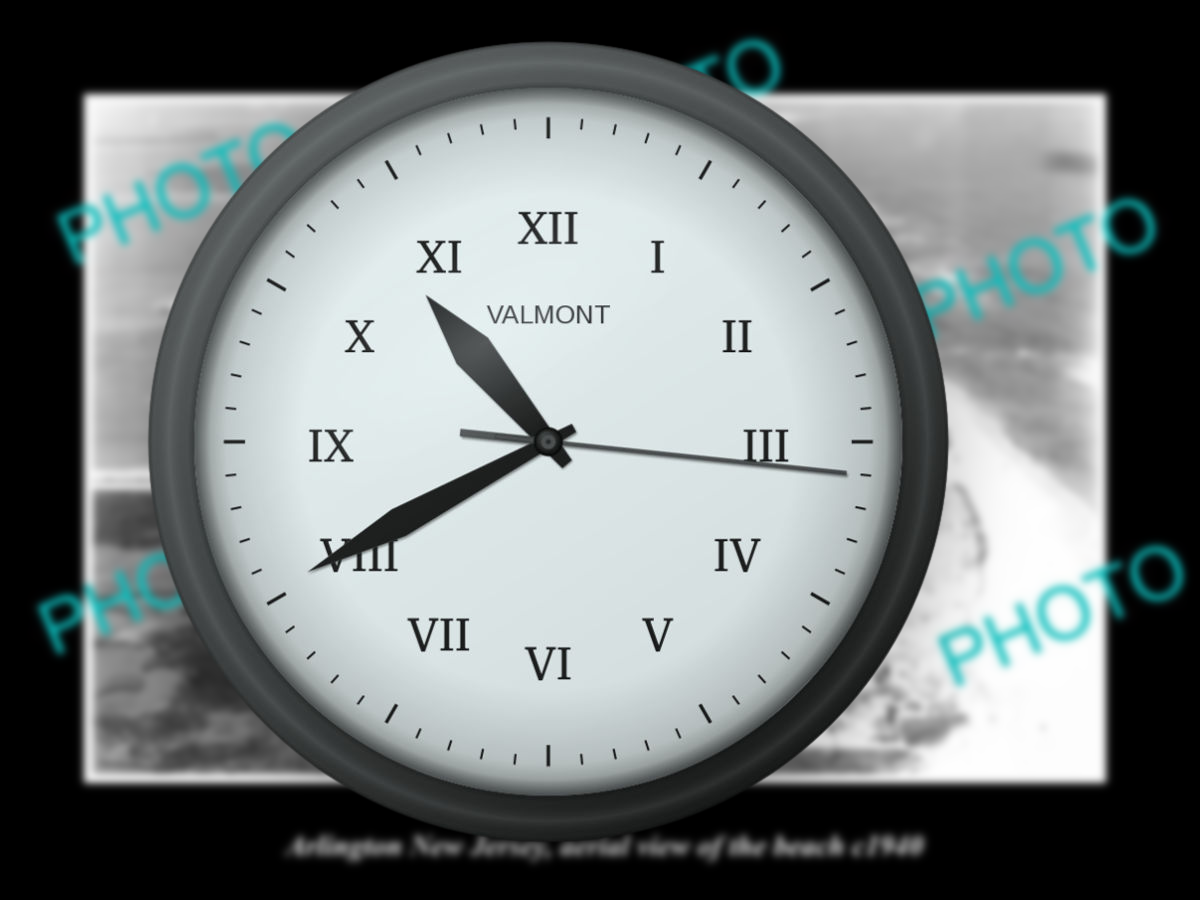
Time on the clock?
10:40:16
